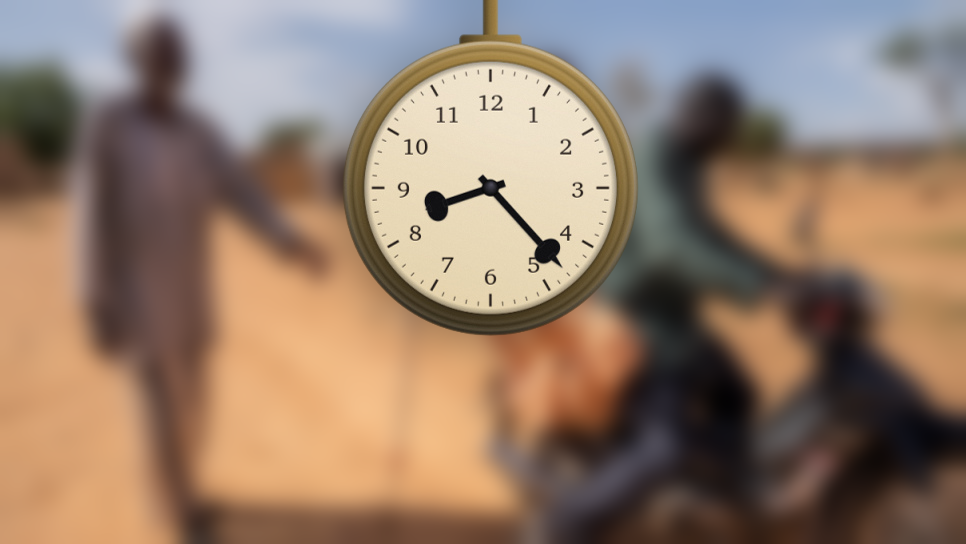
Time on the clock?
8:23
